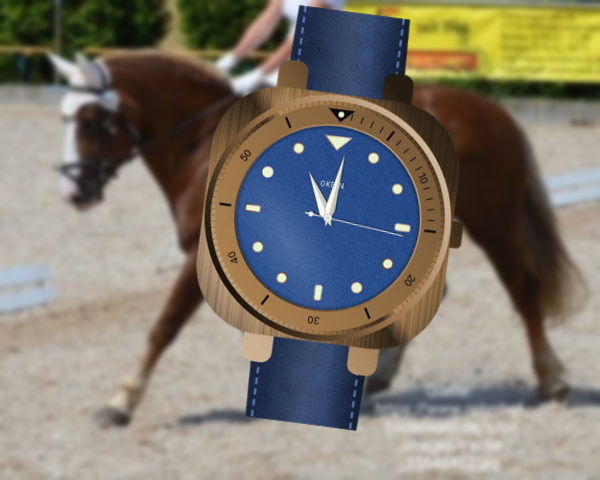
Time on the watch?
11:01:16
